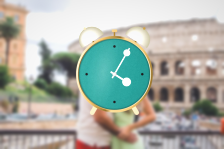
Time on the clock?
4:05
